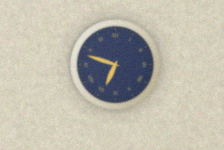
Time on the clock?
6:48
